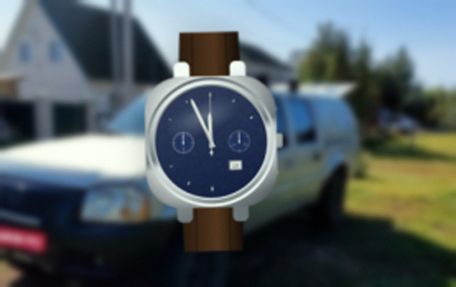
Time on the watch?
11:56
